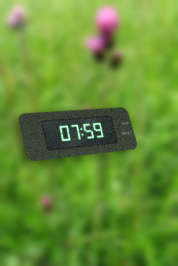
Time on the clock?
7:59
